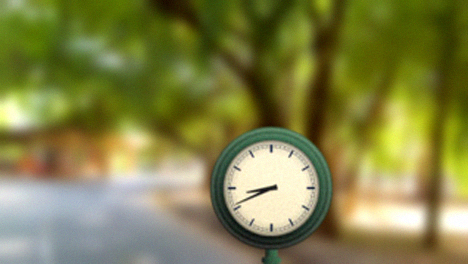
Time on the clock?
8:41
